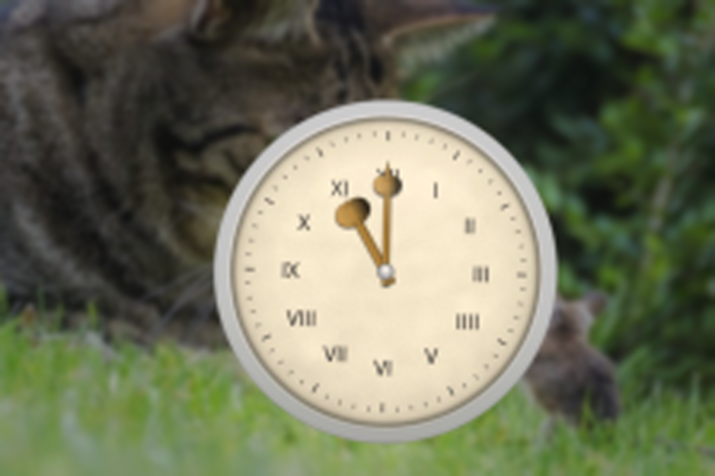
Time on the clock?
11:00
